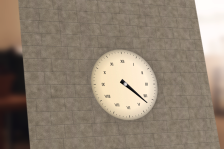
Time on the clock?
4:22
